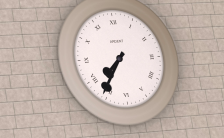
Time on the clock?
7:36
